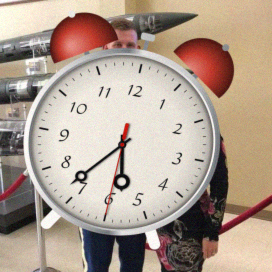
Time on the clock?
5:36:30
